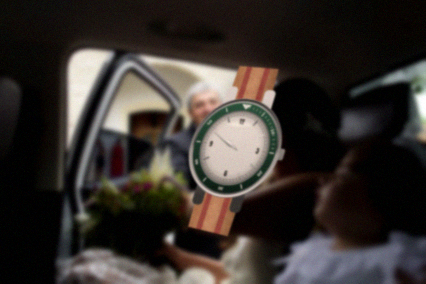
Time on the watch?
9:49
